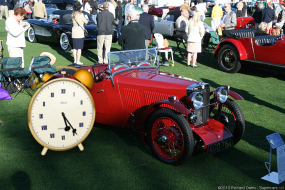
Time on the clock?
5:24
